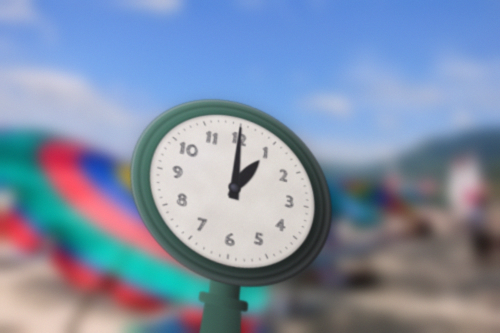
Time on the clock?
1:00
